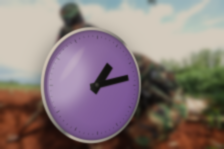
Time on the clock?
1:13
